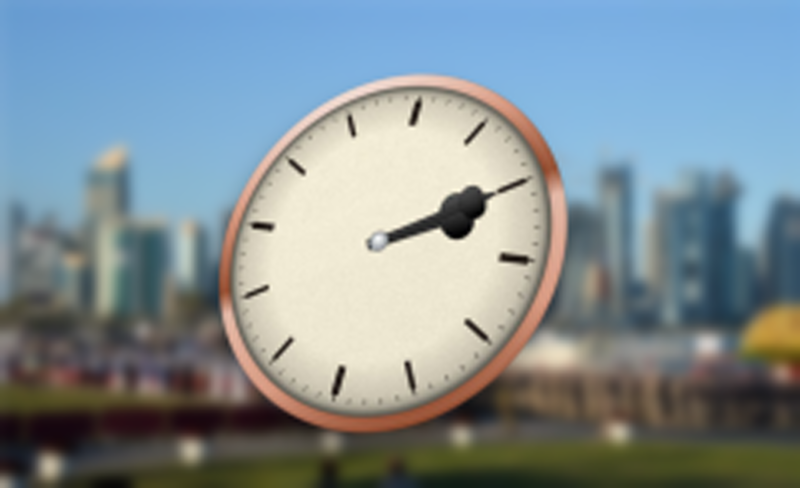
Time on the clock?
2:10
